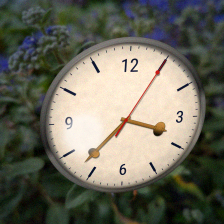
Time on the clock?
3:37:05
